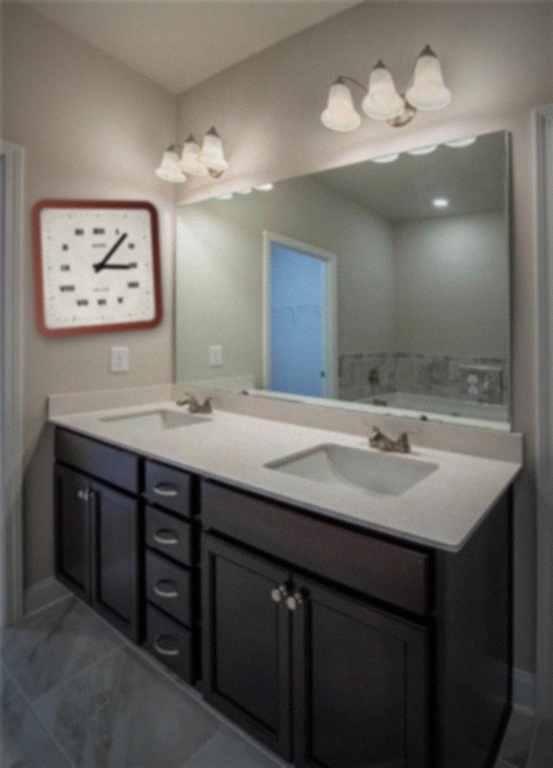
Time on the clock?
3:07
